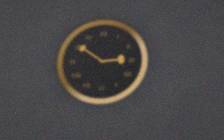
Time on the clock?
2:51
